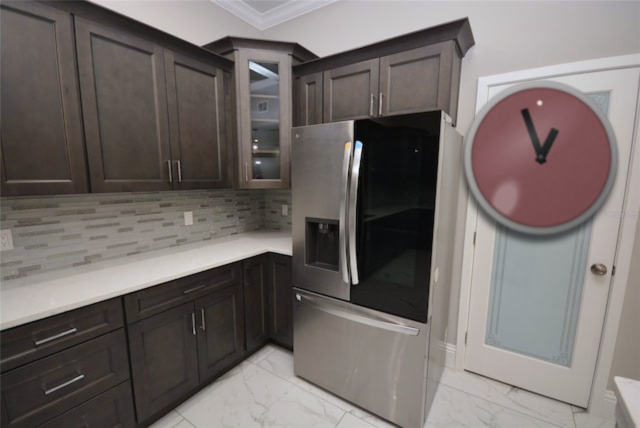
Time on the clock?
12:57
